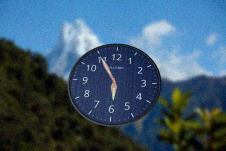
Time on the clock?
5:55
